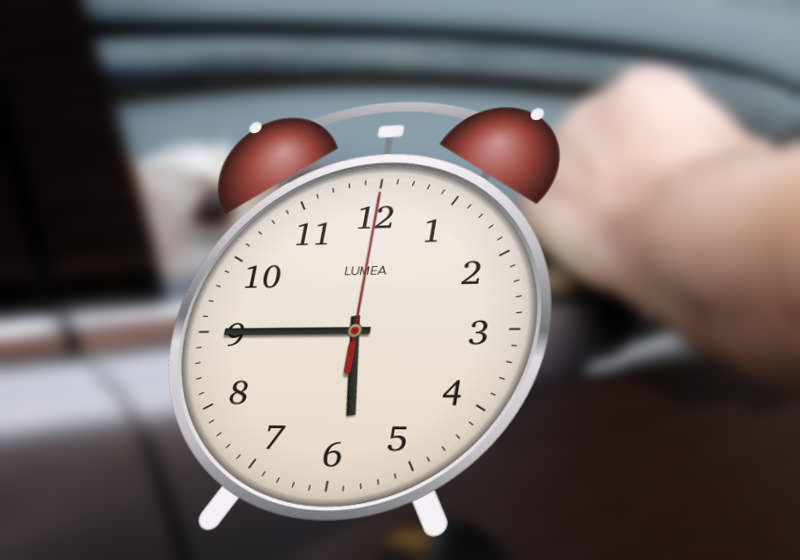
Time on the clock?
5:45:00
